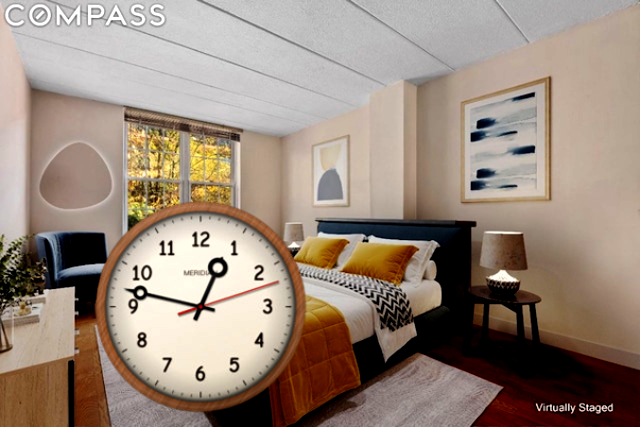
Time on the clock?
12:47:12
